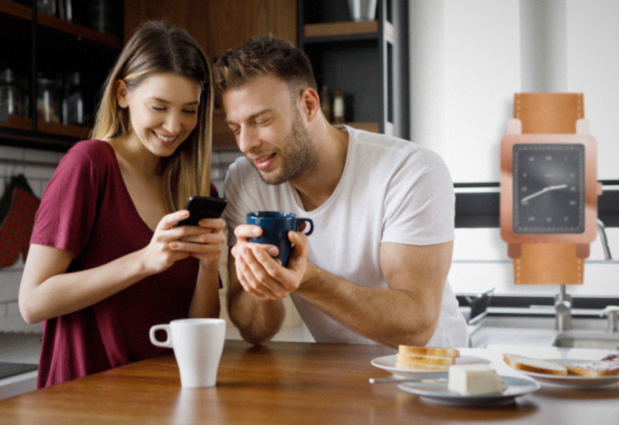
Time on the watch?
2:41
